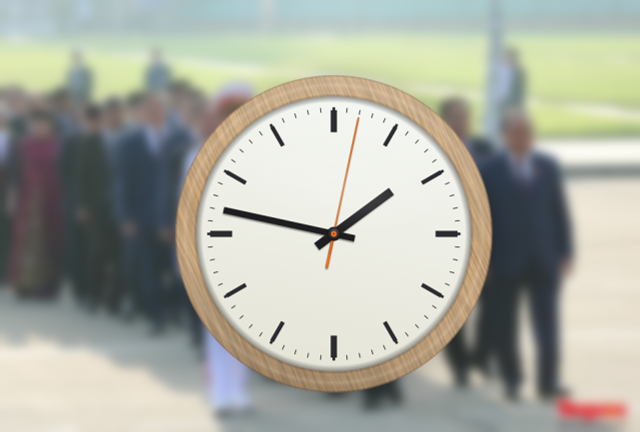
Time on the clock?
1:47:02
